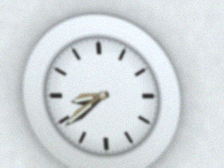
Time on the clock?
8:39
